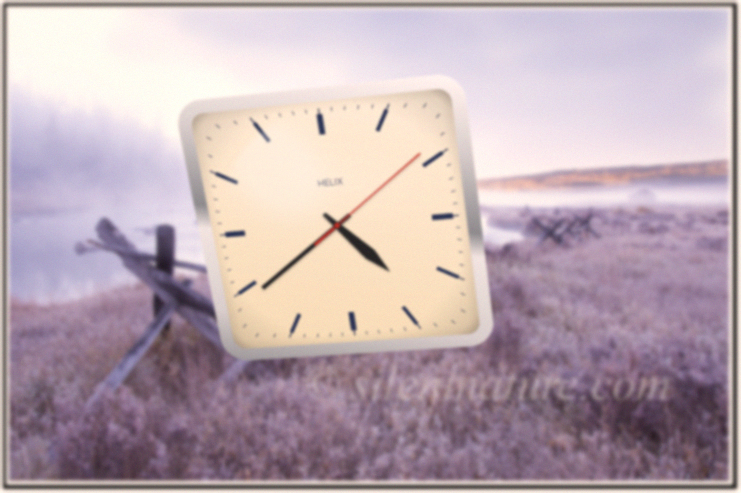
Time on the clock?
4:39:09
